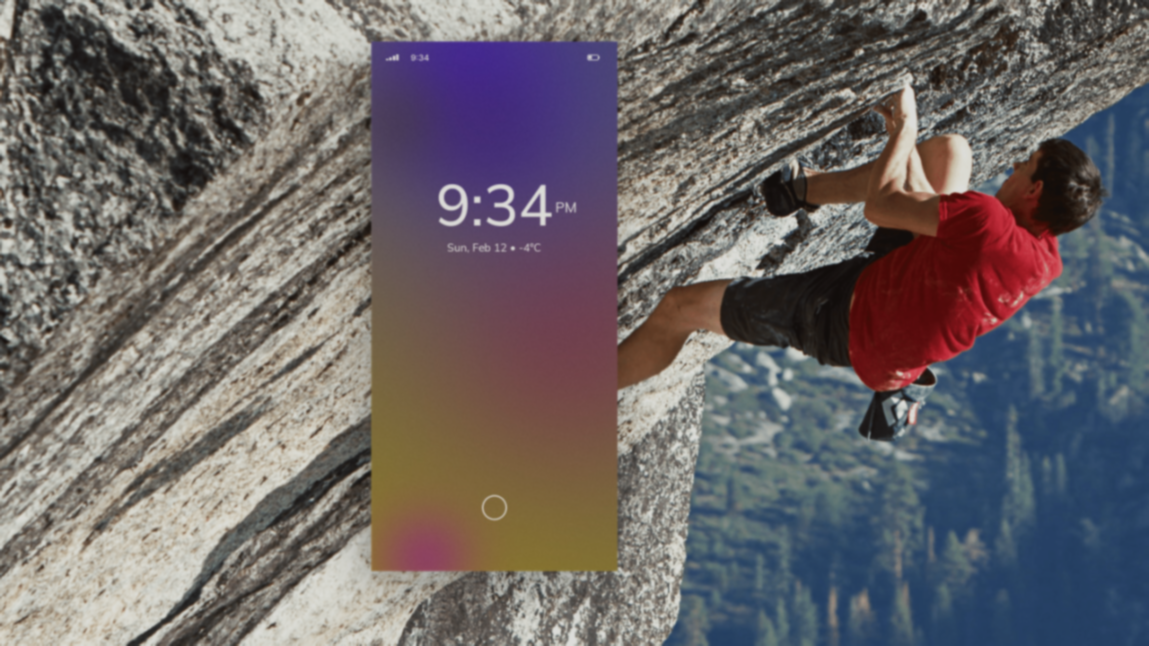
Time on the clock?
9:34
